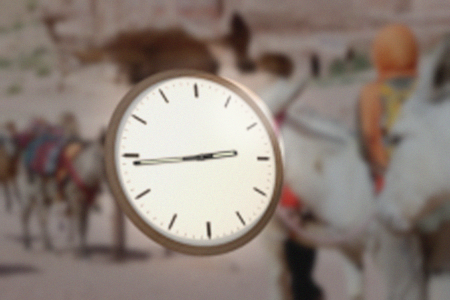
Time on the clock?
2:44
